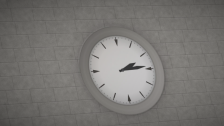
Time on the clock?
2:14
